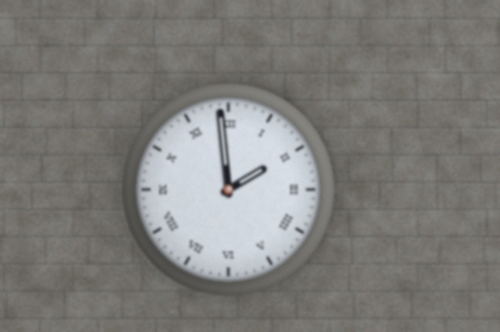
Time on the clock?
1:59
